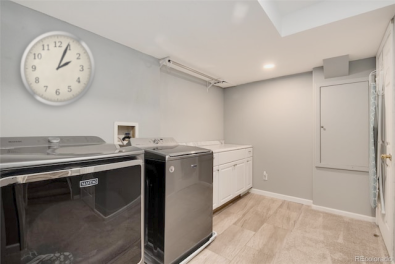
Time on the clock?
2:04
